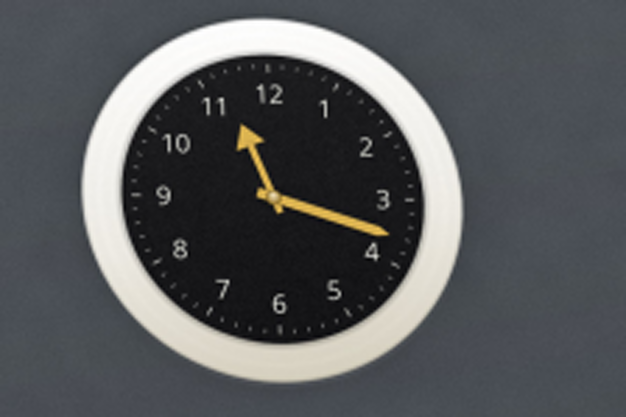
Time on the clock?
11:18
